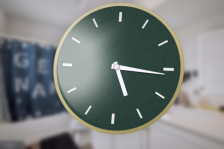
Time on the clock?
5:16
